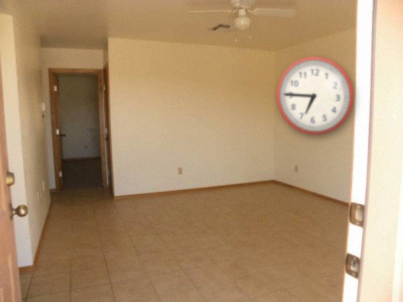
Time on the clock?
6:45
